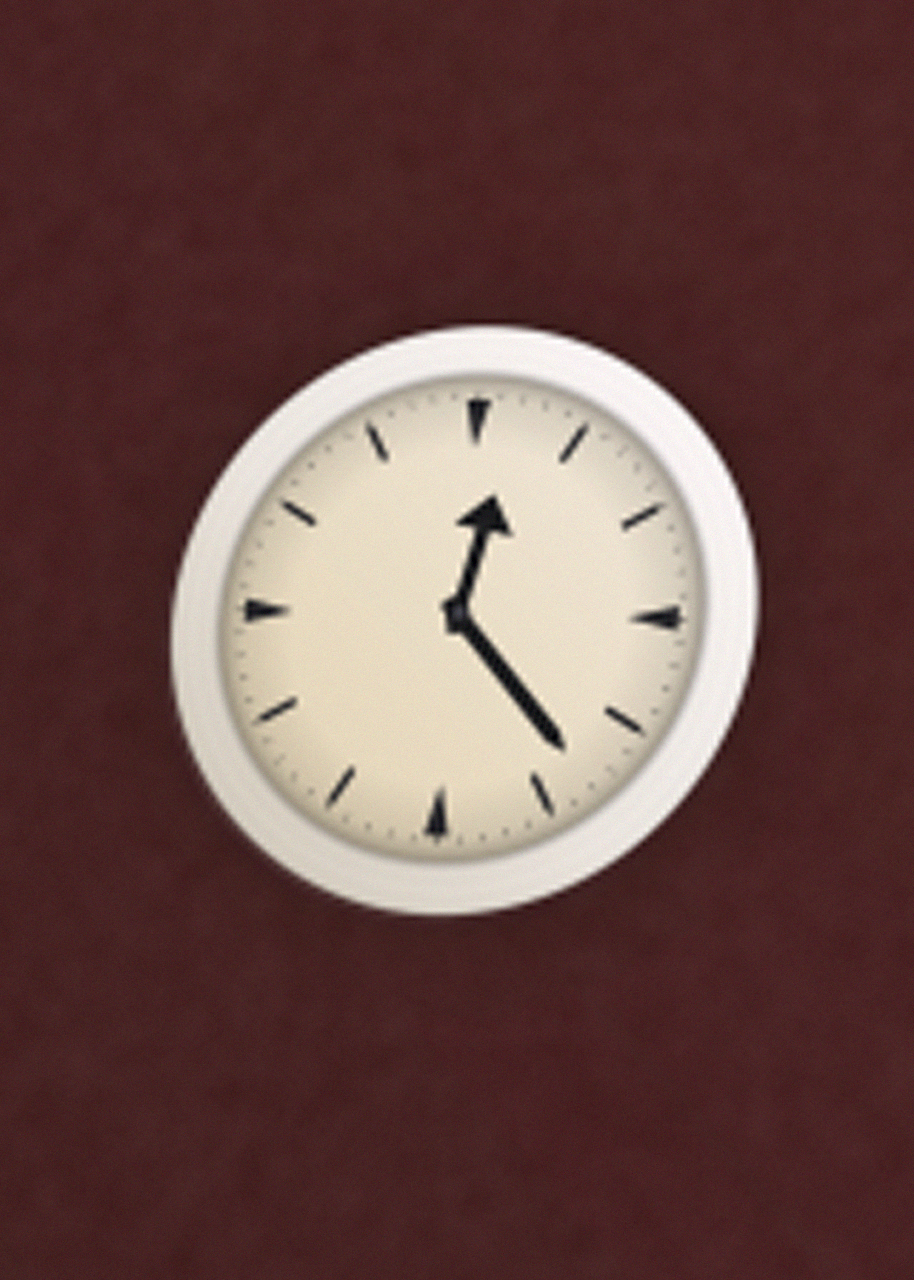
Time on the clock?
12:23
